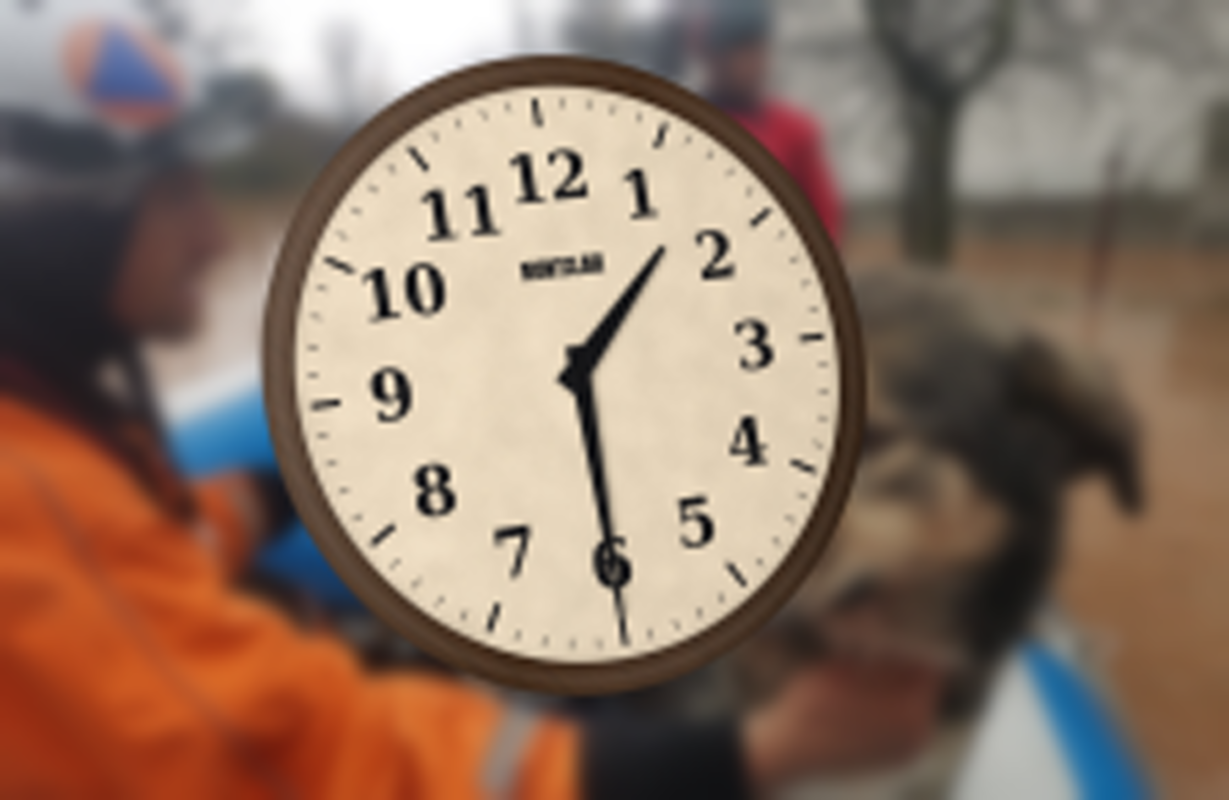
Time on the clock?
1:30
